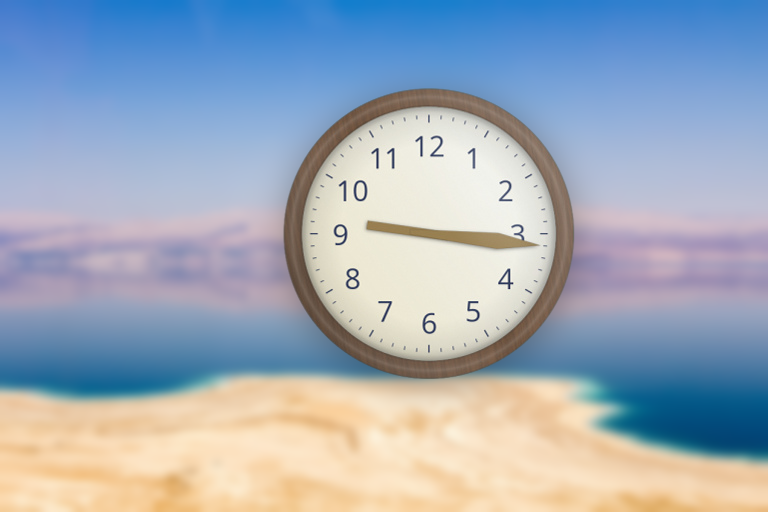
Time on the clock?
9:16
